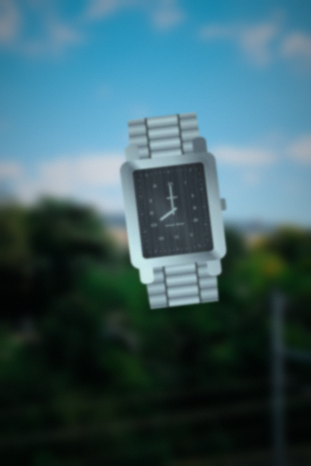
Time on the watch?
8:00
